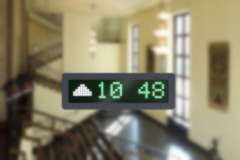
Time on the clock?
10:48
